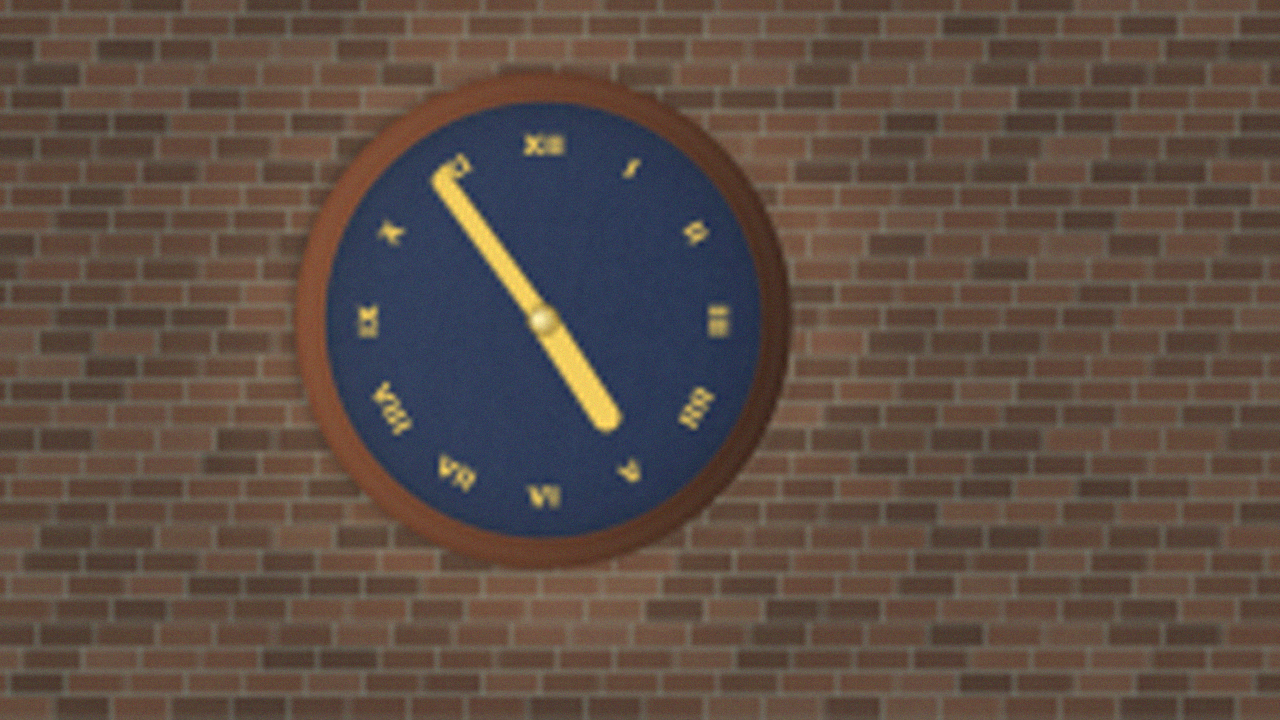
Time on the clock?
4:54
